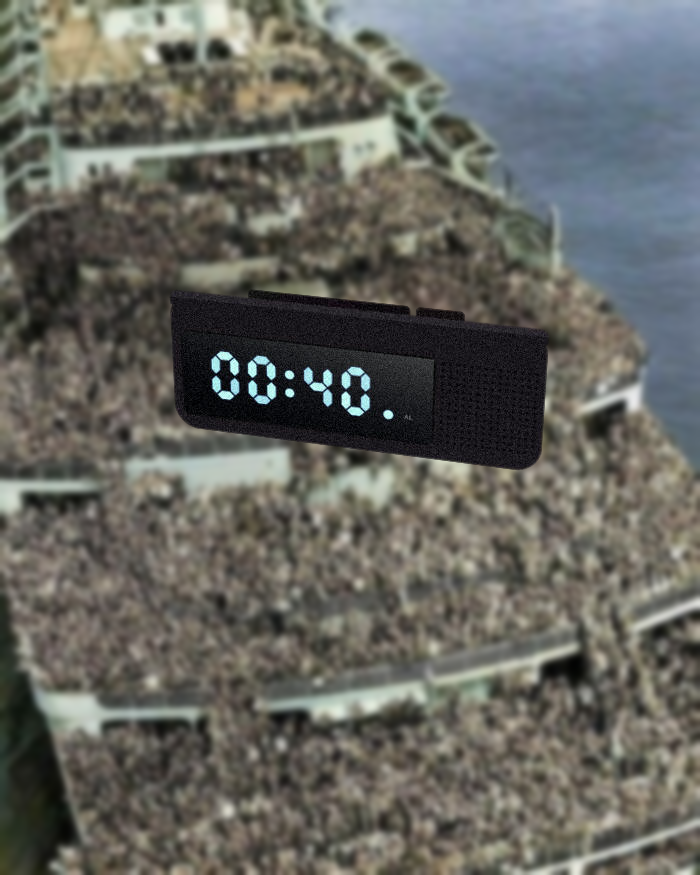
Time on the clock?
0:40
